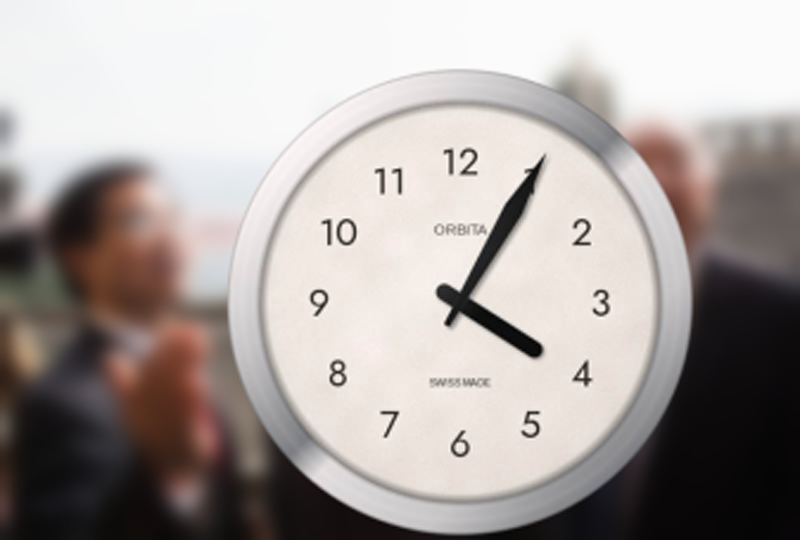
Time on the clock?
4:05
